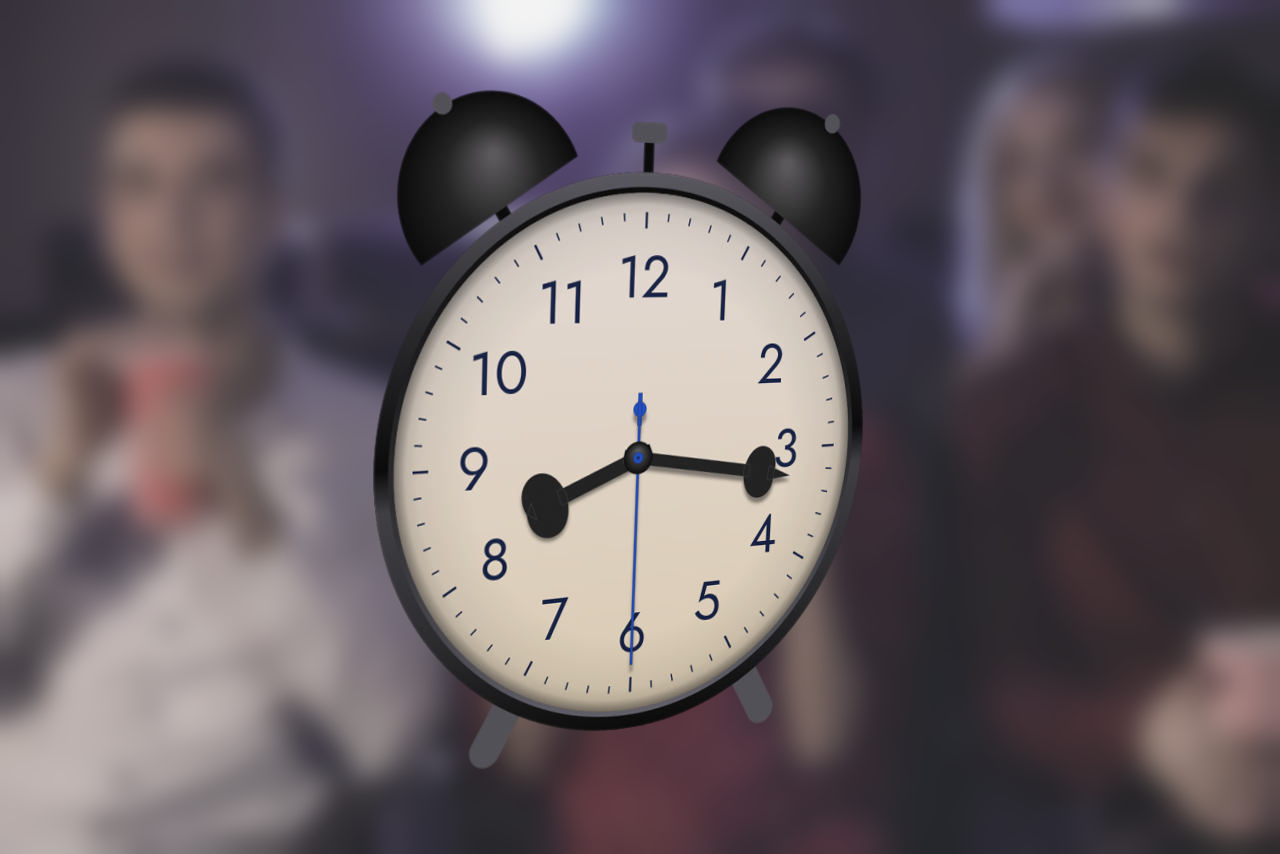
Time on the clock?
8:16:30
